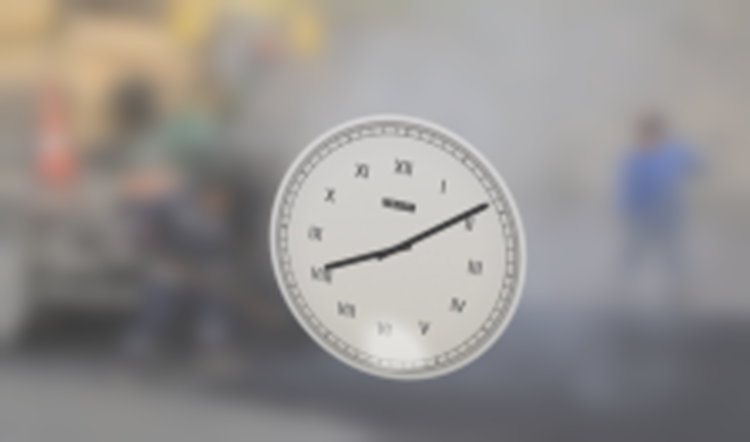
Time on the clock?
8:09
